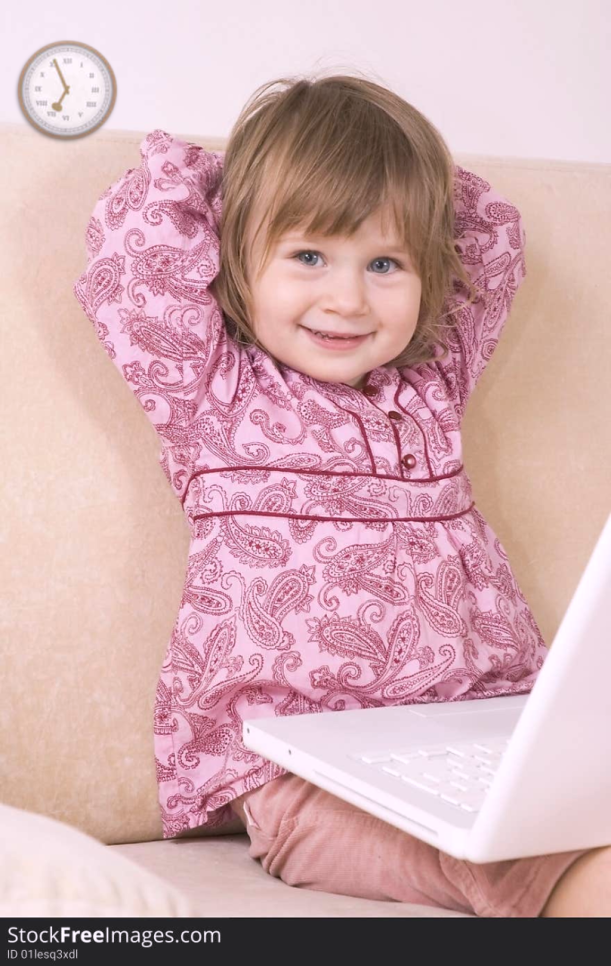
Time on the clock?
6:56
